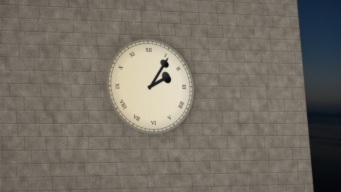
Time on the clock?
2:06
